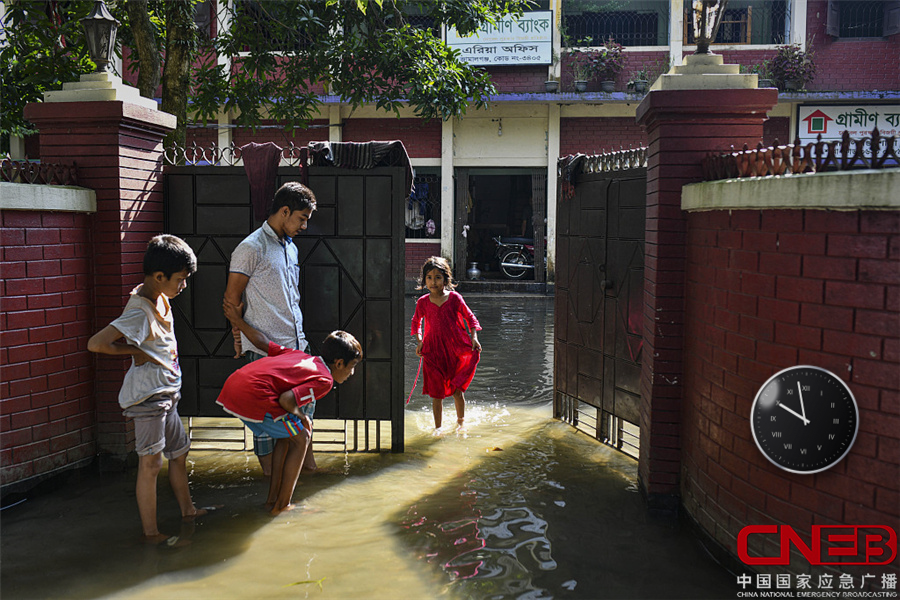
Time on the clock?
9:58
